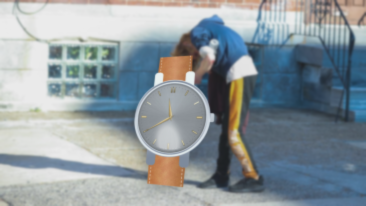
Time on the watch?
11:40
